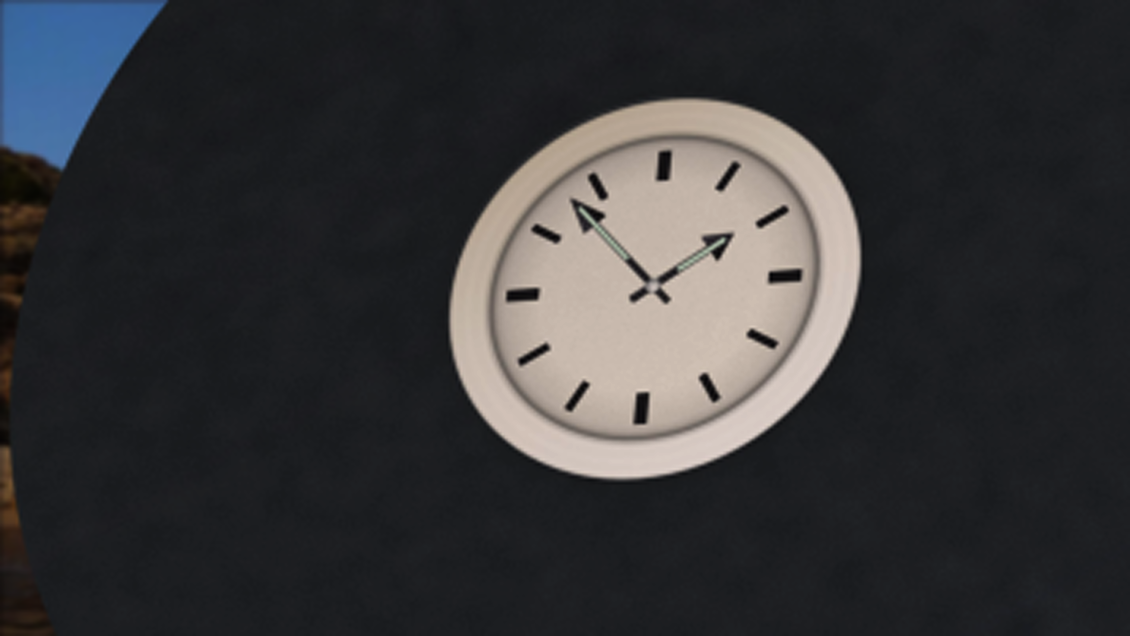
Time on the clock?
1:53
